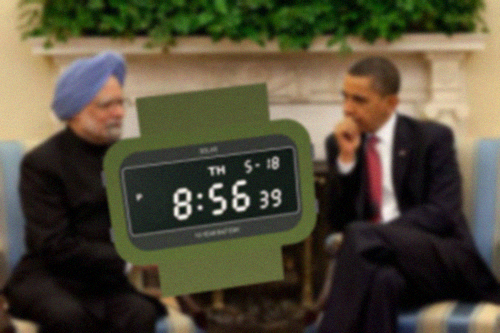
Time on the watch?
8:56:39
